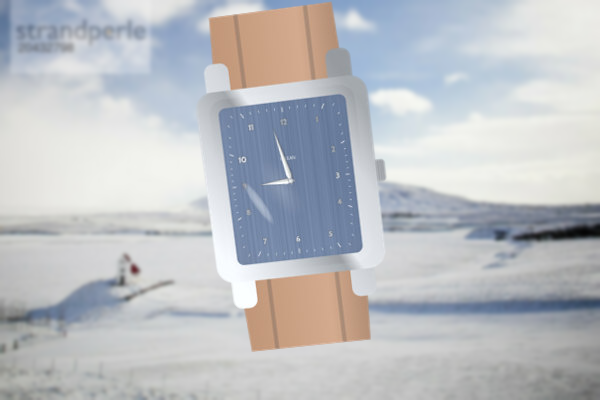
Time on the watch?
8:58
